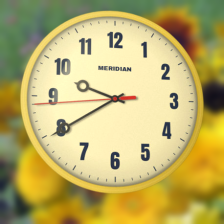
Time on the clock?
9:39:44
